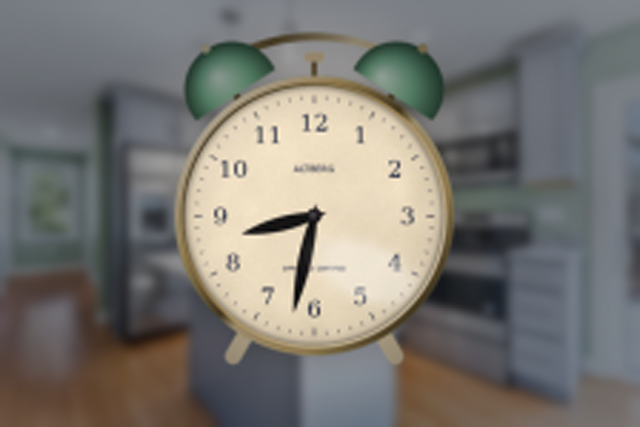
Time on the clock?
8:32
